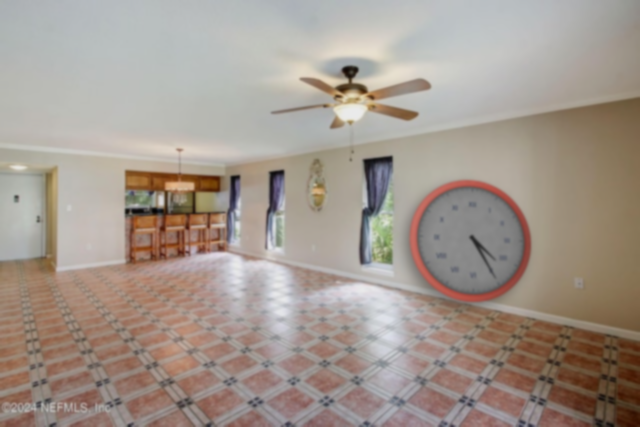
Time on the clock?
4:25
